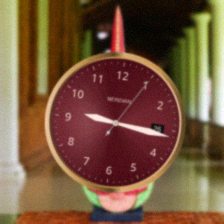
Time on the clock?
9:16:05
